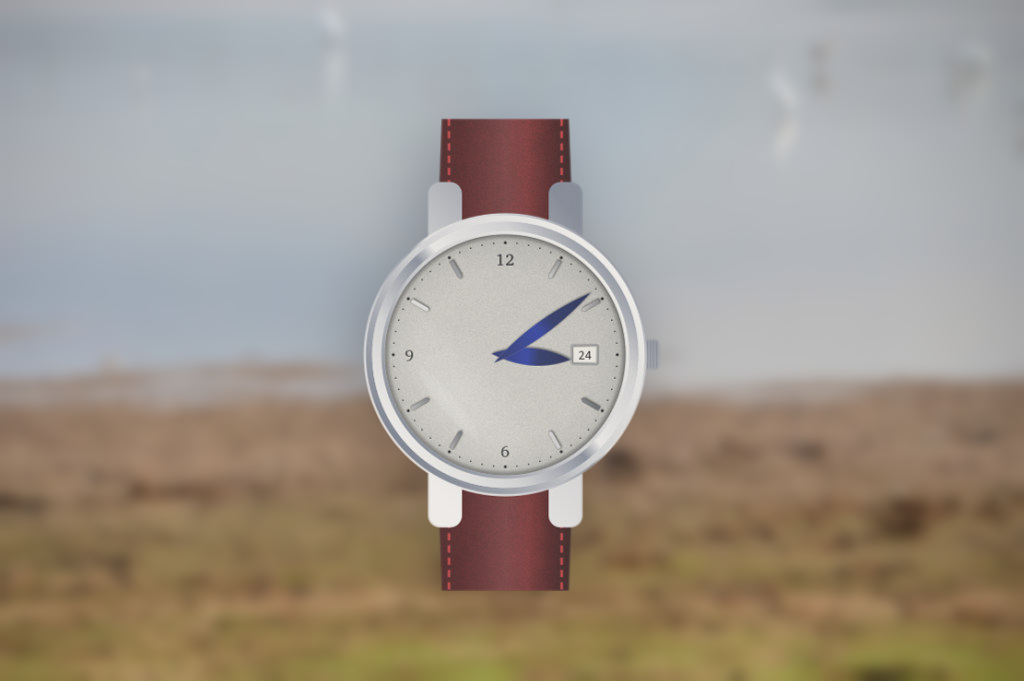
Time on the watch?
3:09
